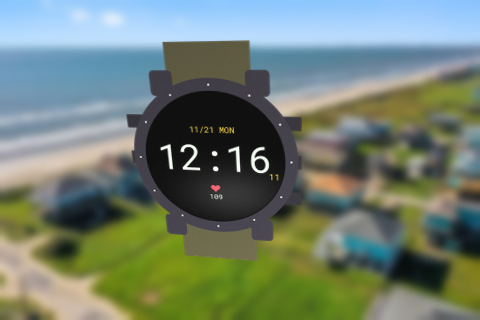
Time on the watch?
12:16:11
